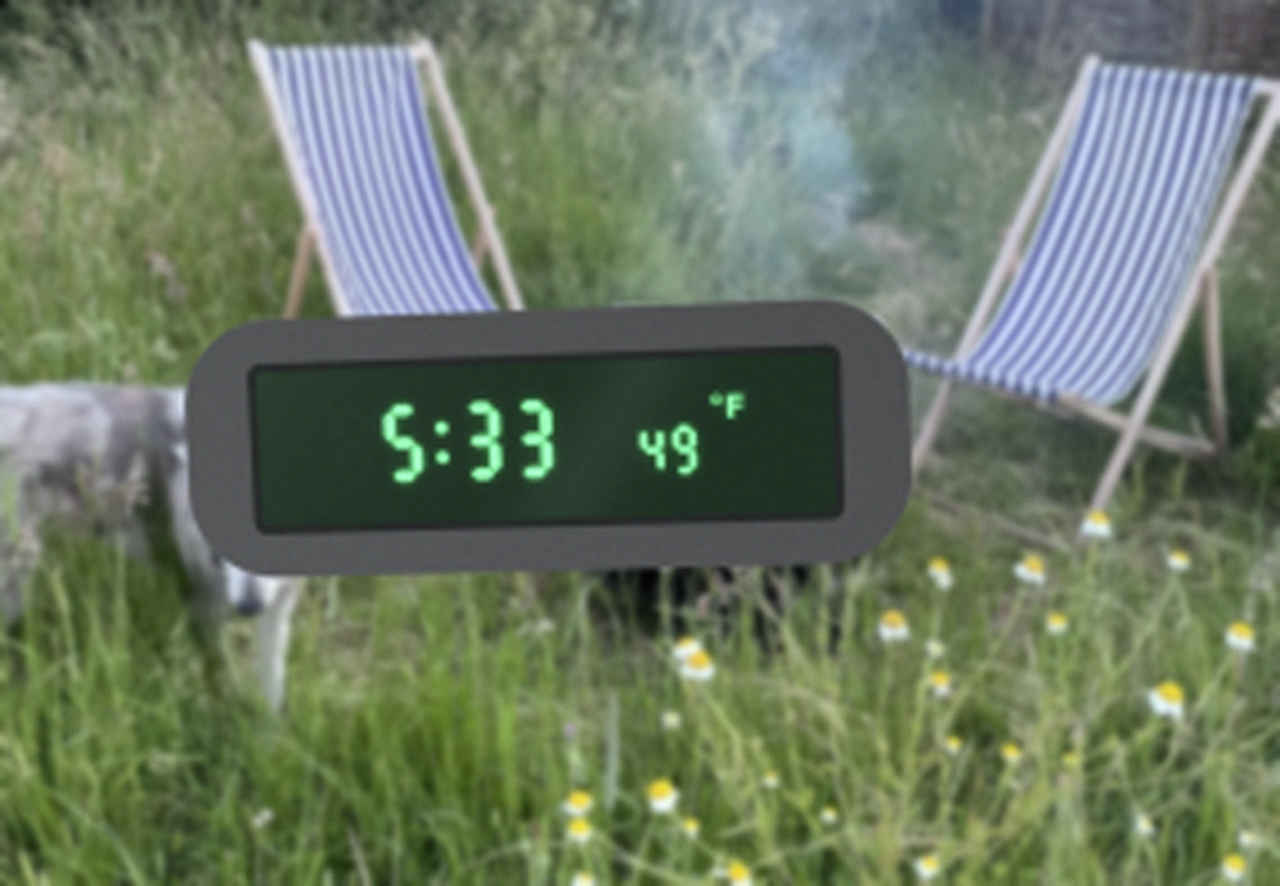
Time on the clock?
5:33
